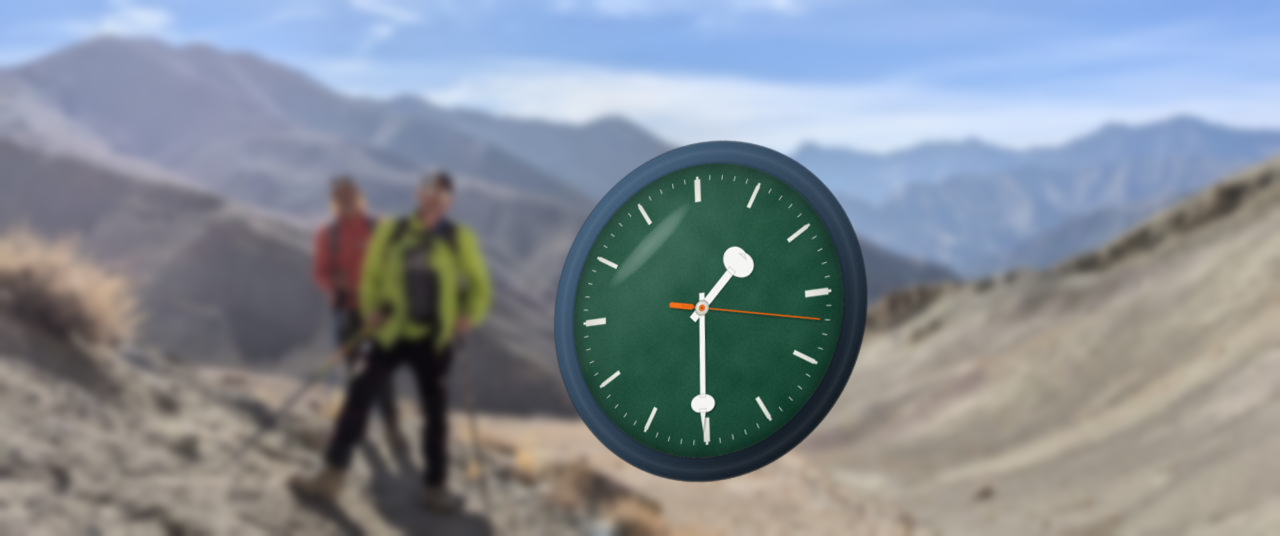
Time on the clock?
1:30:17
